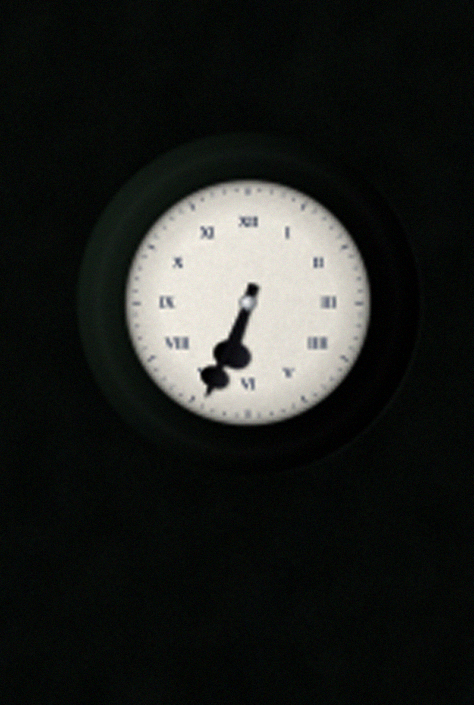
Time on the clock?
6:34
